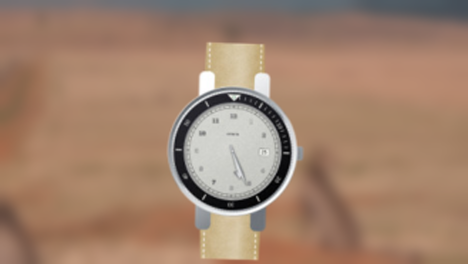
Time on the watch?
5:26
